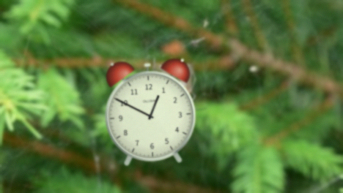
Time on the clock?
12:50
